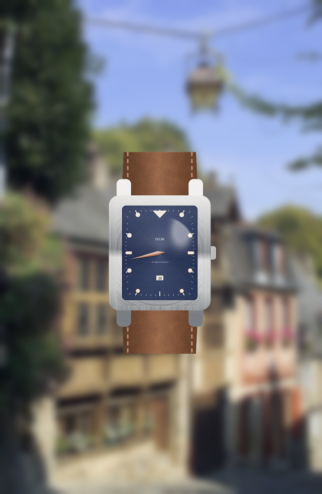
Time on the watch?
8:43
